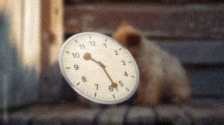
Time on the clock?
10:28
